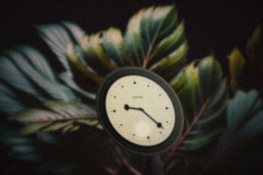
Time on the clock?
9:23
